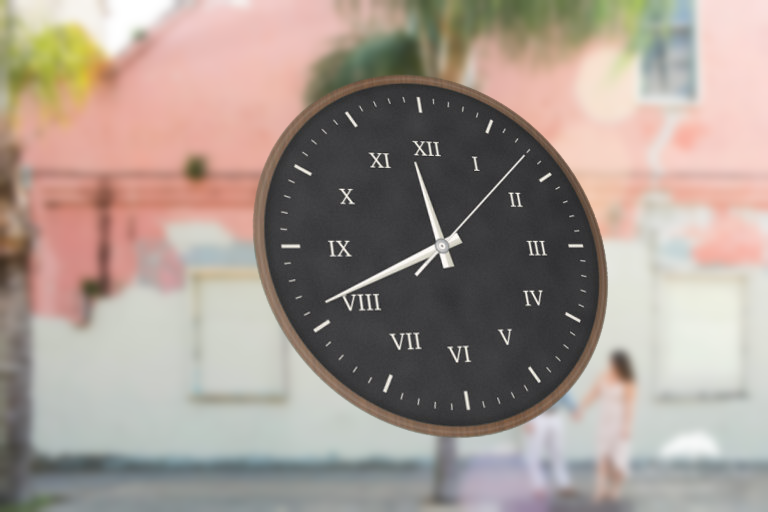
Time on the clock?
11:41:08
